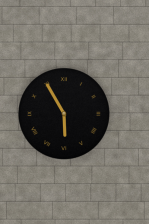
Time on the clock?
5:55
